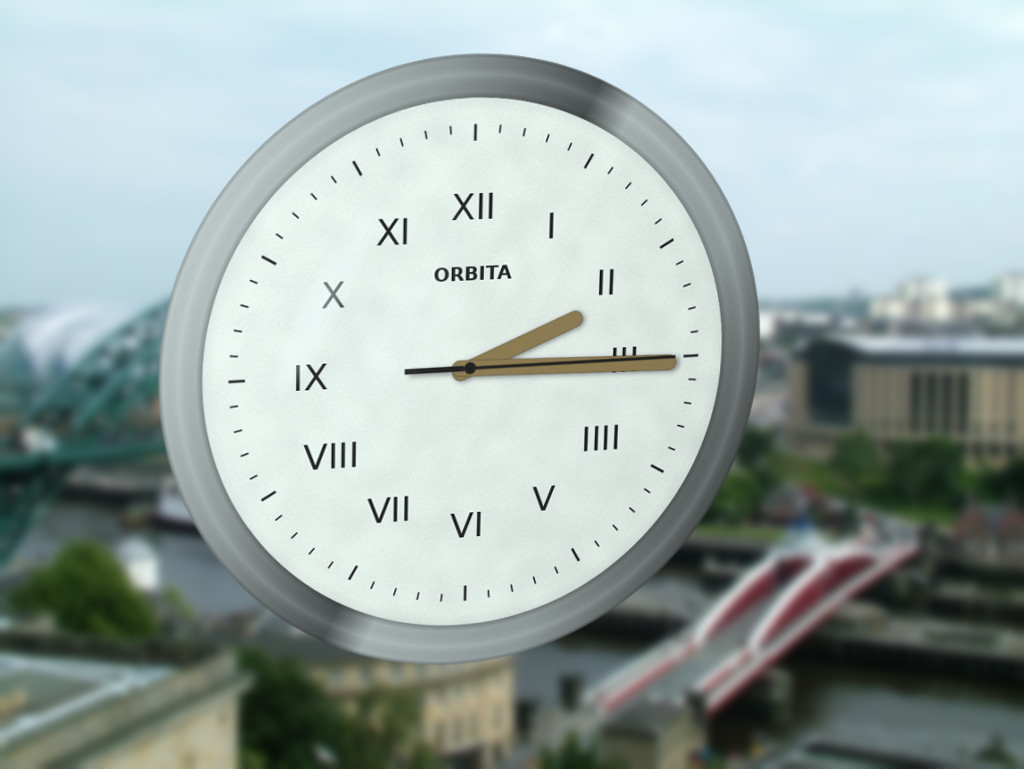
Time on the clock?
2:15:15
